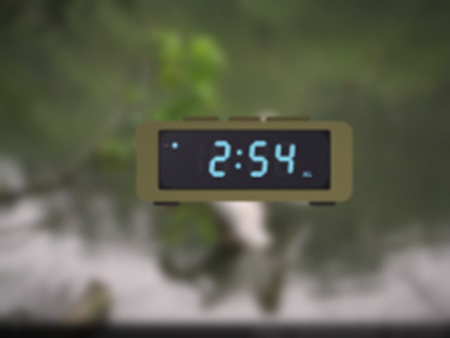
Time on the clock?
2:54
